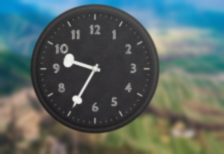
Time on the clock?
9:35
